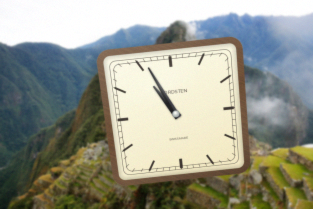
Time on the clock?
10:56
